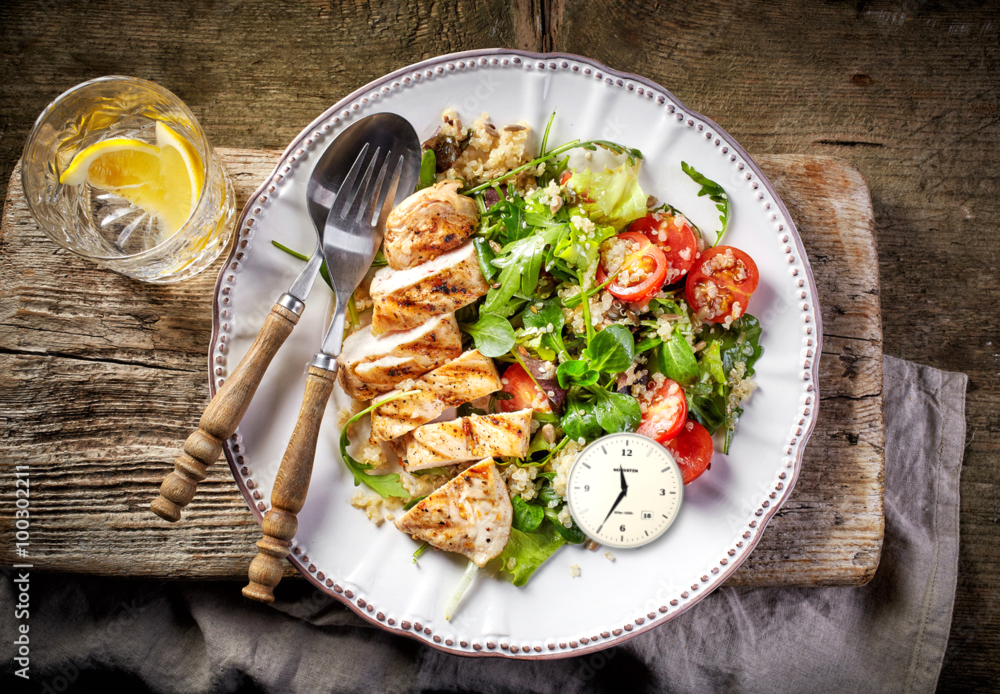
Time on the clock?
11:35
